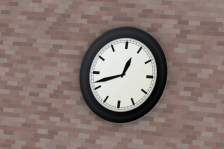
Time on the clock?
12:42
